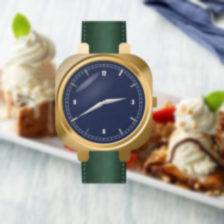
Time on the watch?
2:40
